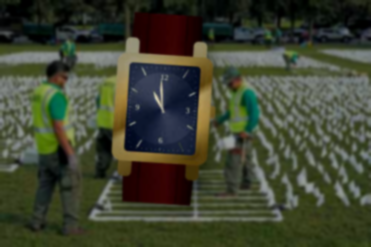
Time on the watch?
10:59
